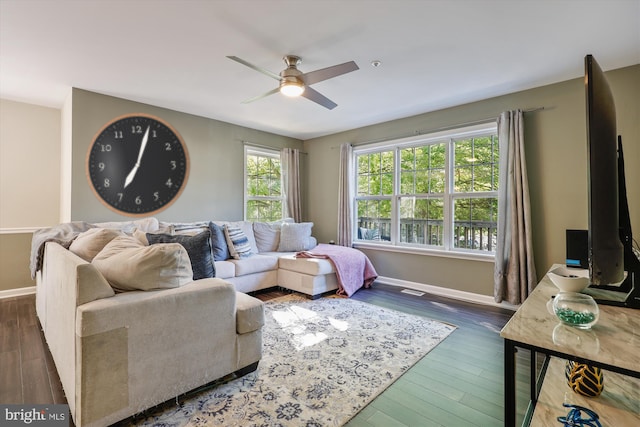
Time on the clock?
7:03
